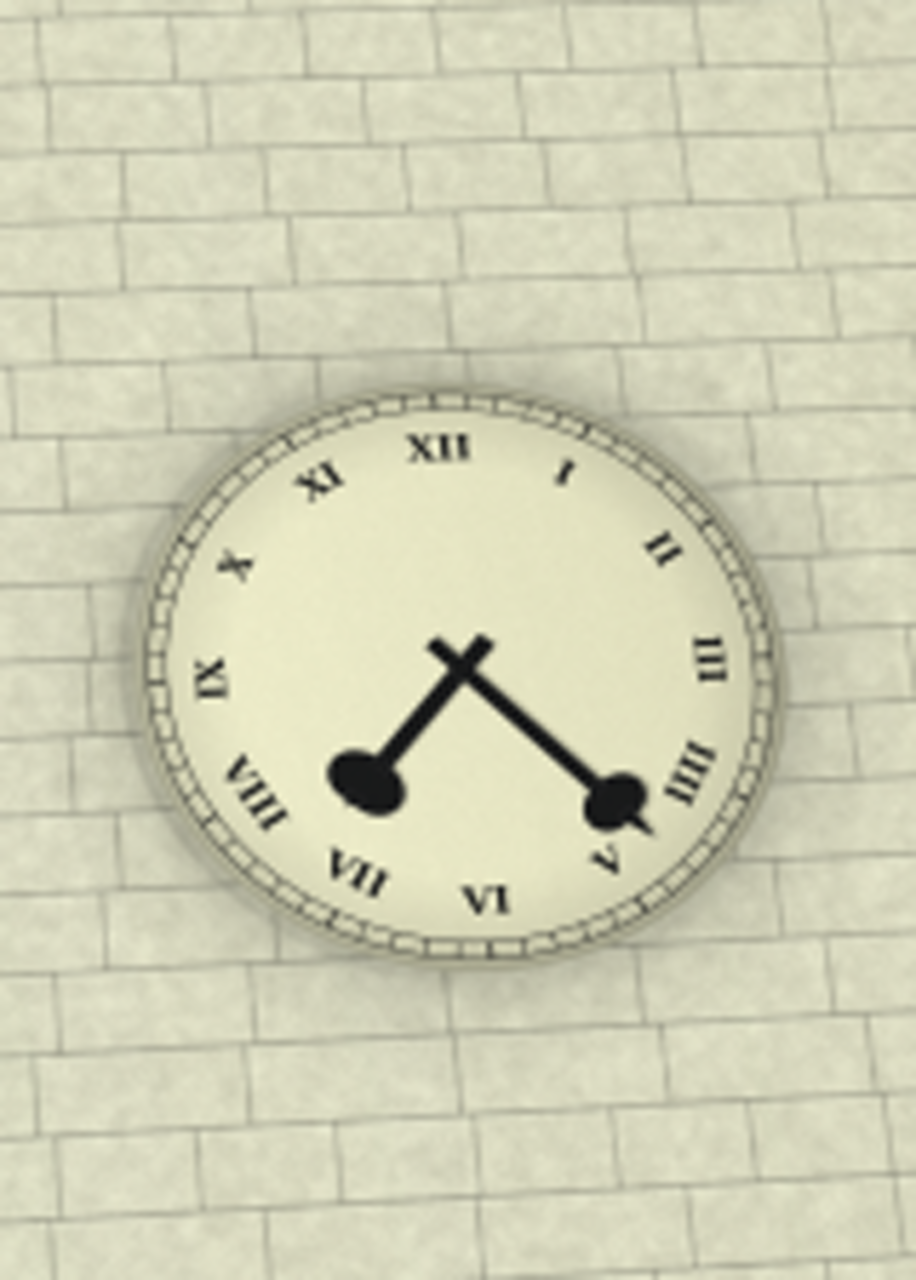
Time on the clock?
7:23
